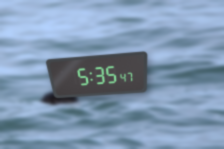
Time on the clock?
5:35:47
